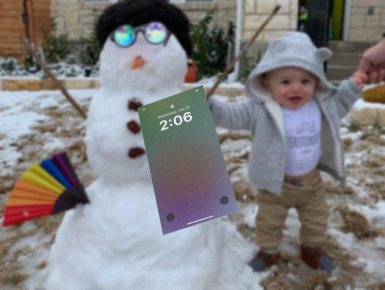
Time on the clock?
2:06
